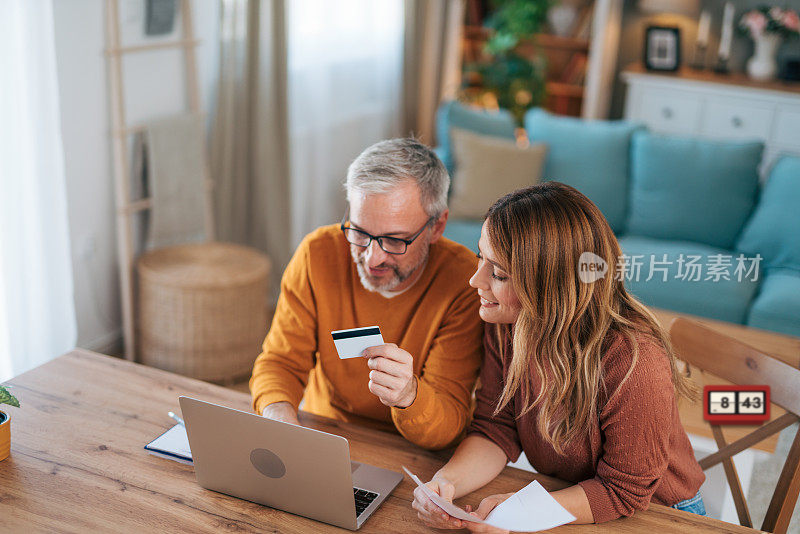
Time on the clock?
8:43
